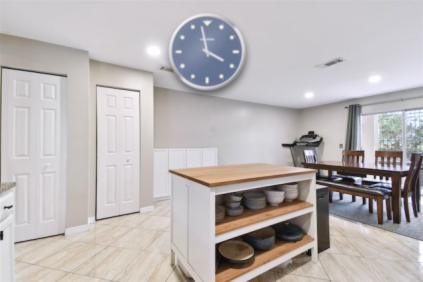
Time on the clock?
3:58
